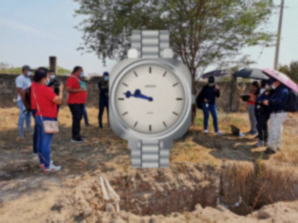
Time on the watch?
9:47
